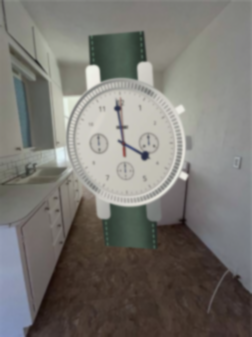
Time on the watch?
3:59
